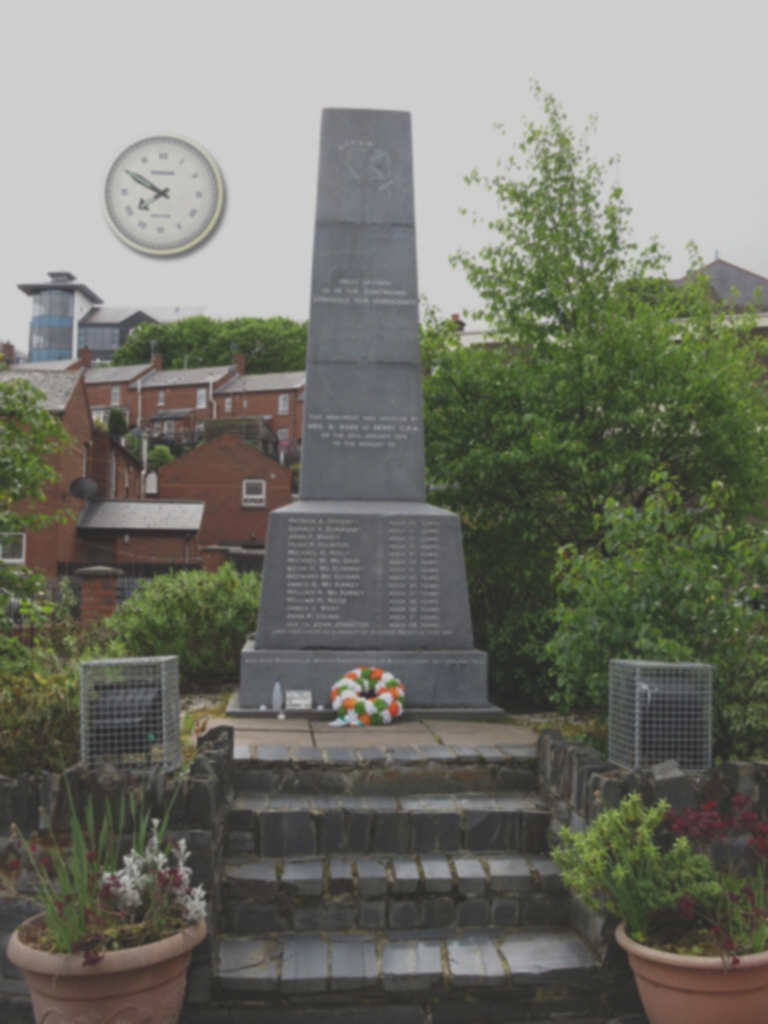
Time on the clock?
7:50
